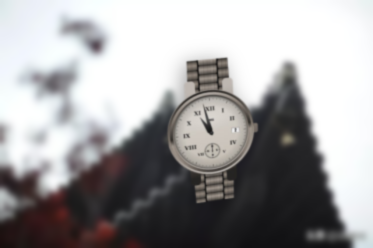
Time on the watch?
10:58
